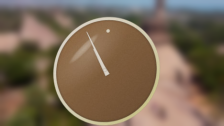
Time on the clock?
10:55
